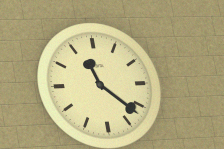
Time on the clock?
11:22
